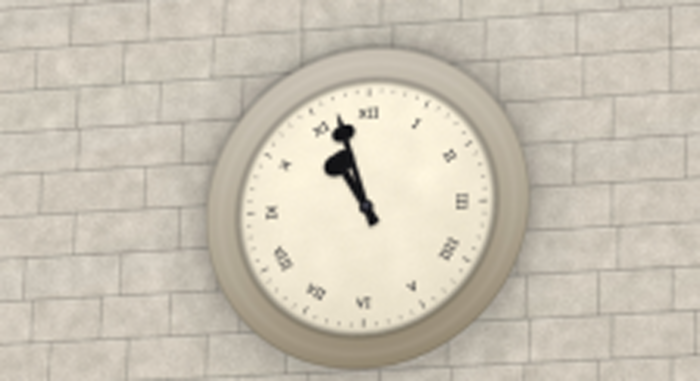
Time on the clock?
10:57
